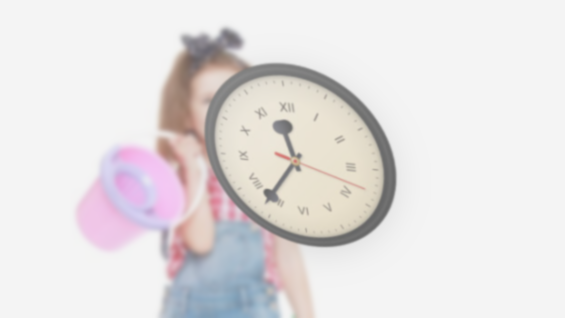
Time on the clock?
11:36:18
